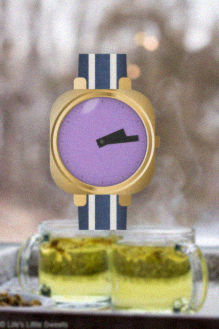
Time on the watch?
2:14
